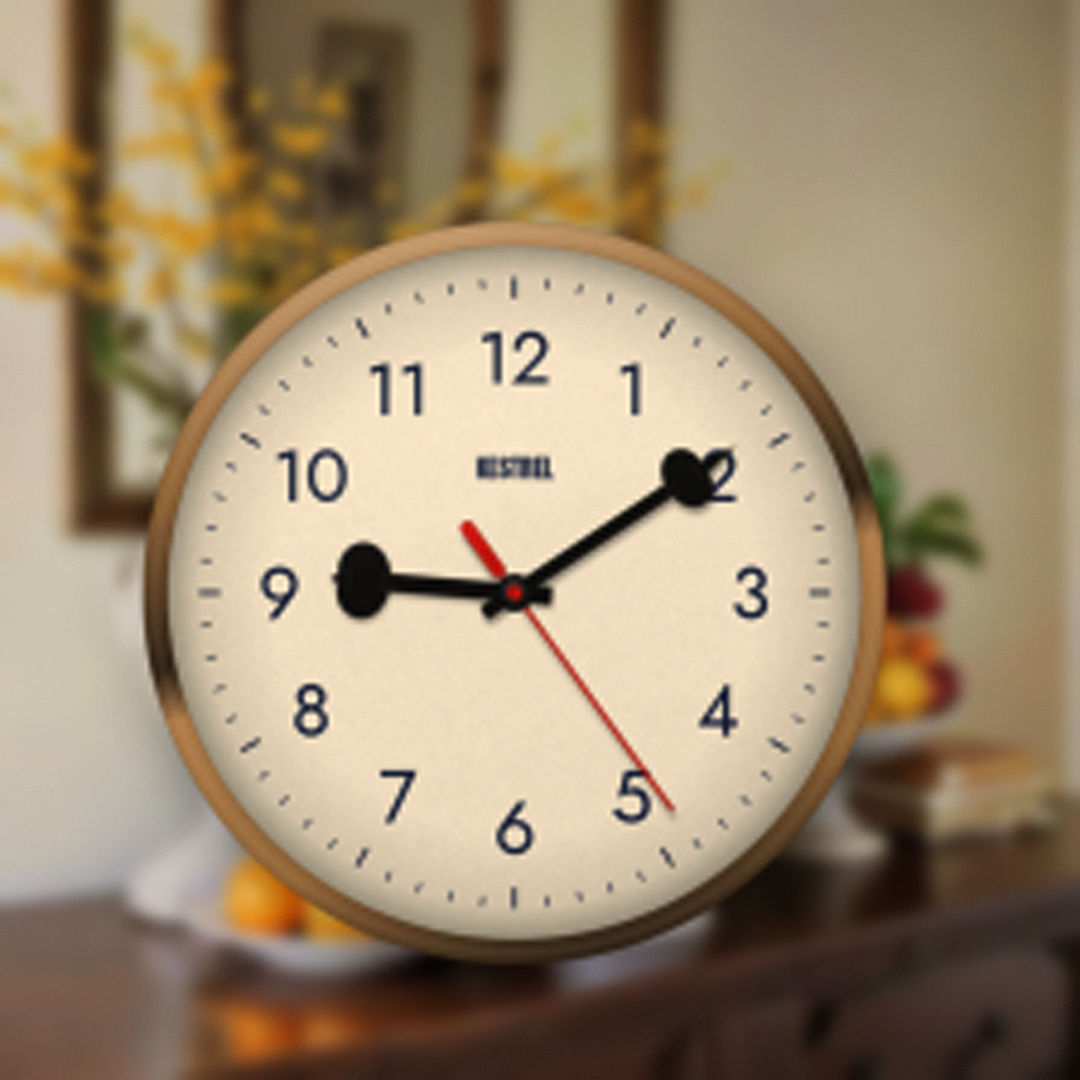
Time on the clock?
9:09:24
